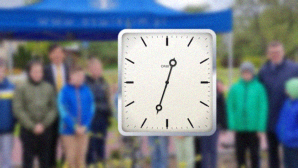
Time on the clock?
12:33
